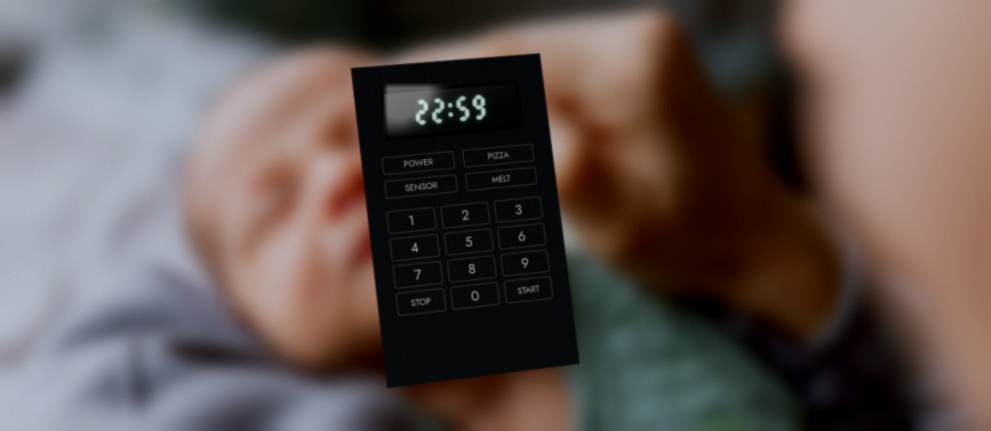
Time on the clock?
22:59
